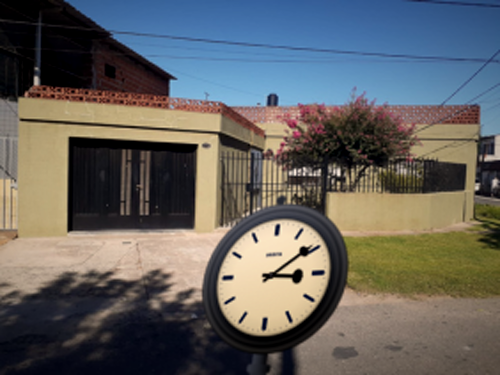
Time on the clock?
3:09
